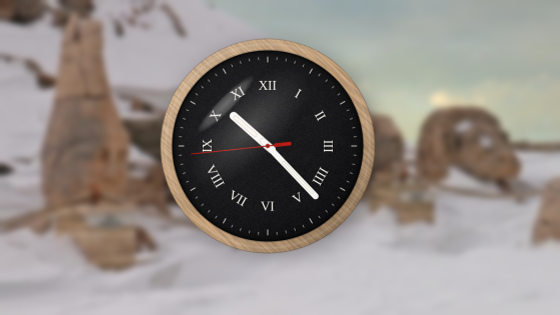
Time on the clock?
10:22:44
